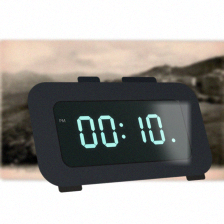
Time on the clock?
0:10
